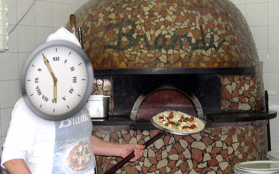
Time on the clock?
5:55
